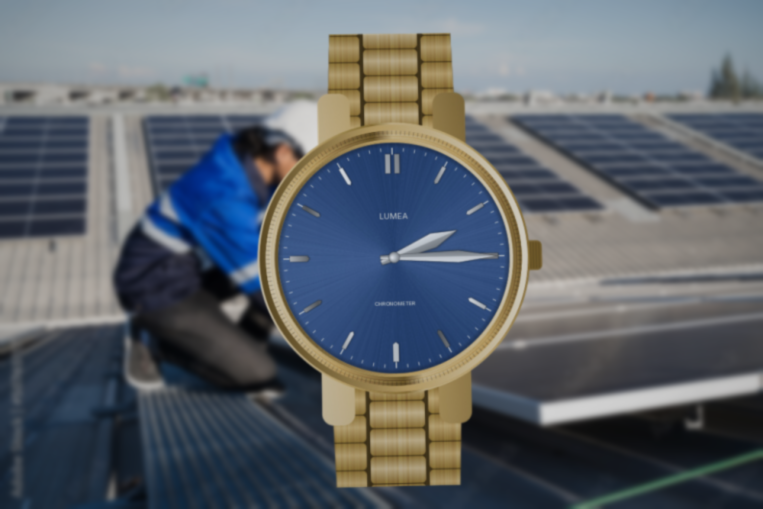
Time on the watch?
2:15
